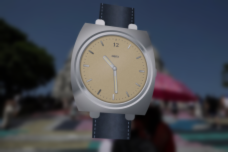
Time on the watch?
10:29
